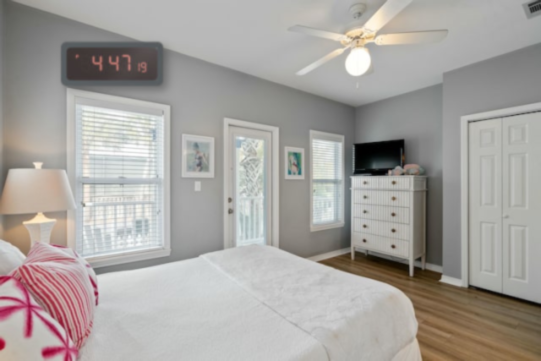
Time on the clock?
4:47
